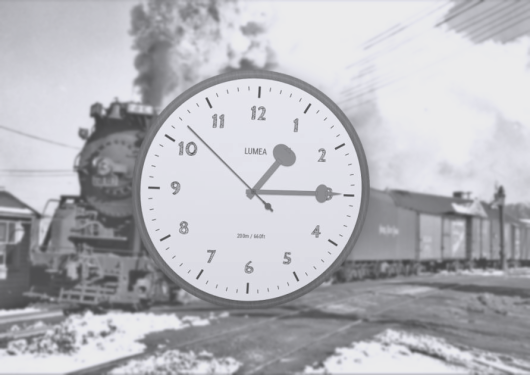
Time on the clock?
1:14:52
